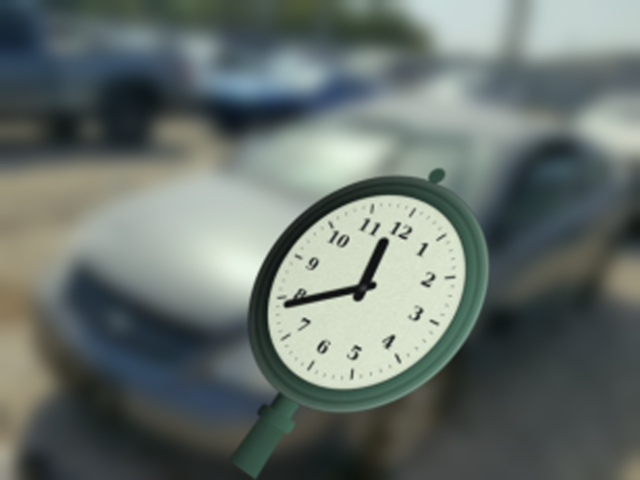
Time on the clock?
11:39
